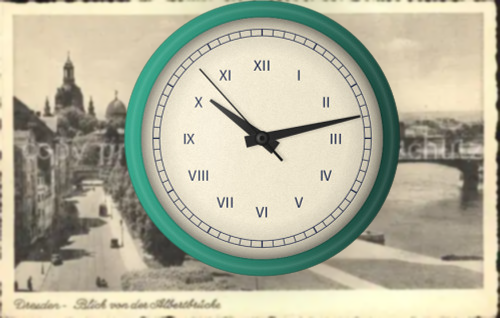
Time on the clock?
10:12:53
